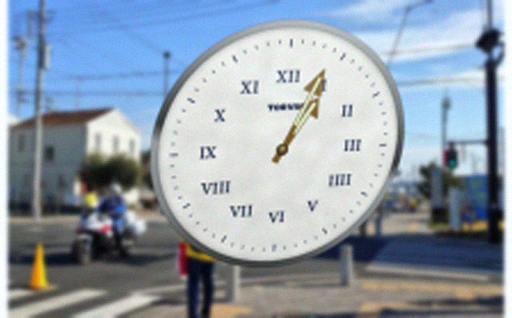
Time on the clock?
1:04
